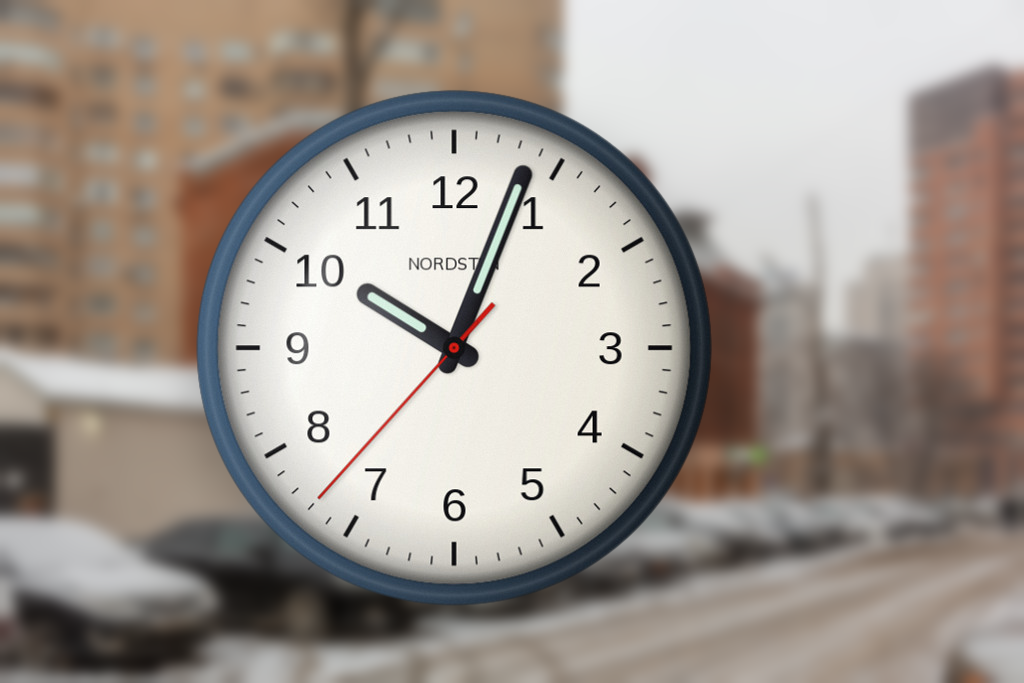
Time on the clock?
10:03:37
